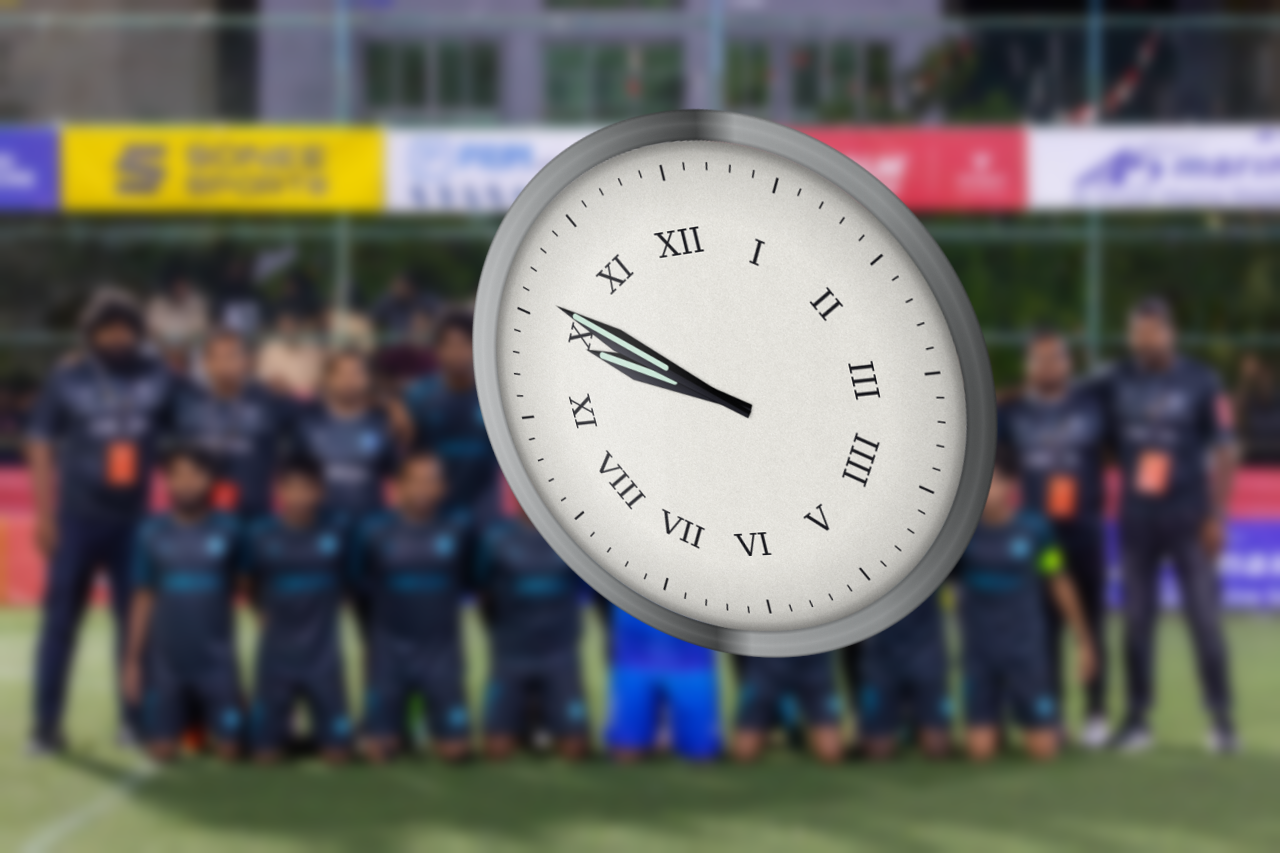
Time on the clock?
9:51
